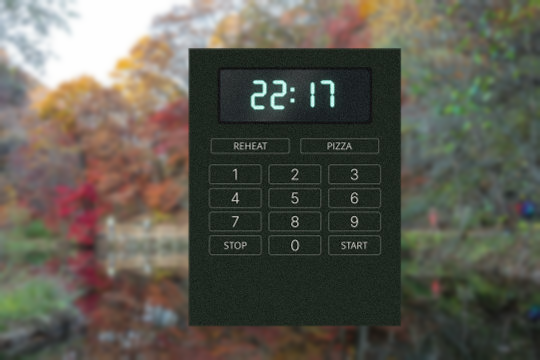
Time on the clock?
22:17
